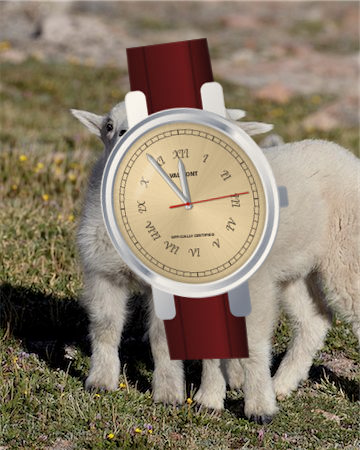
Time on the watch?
11:54:14
